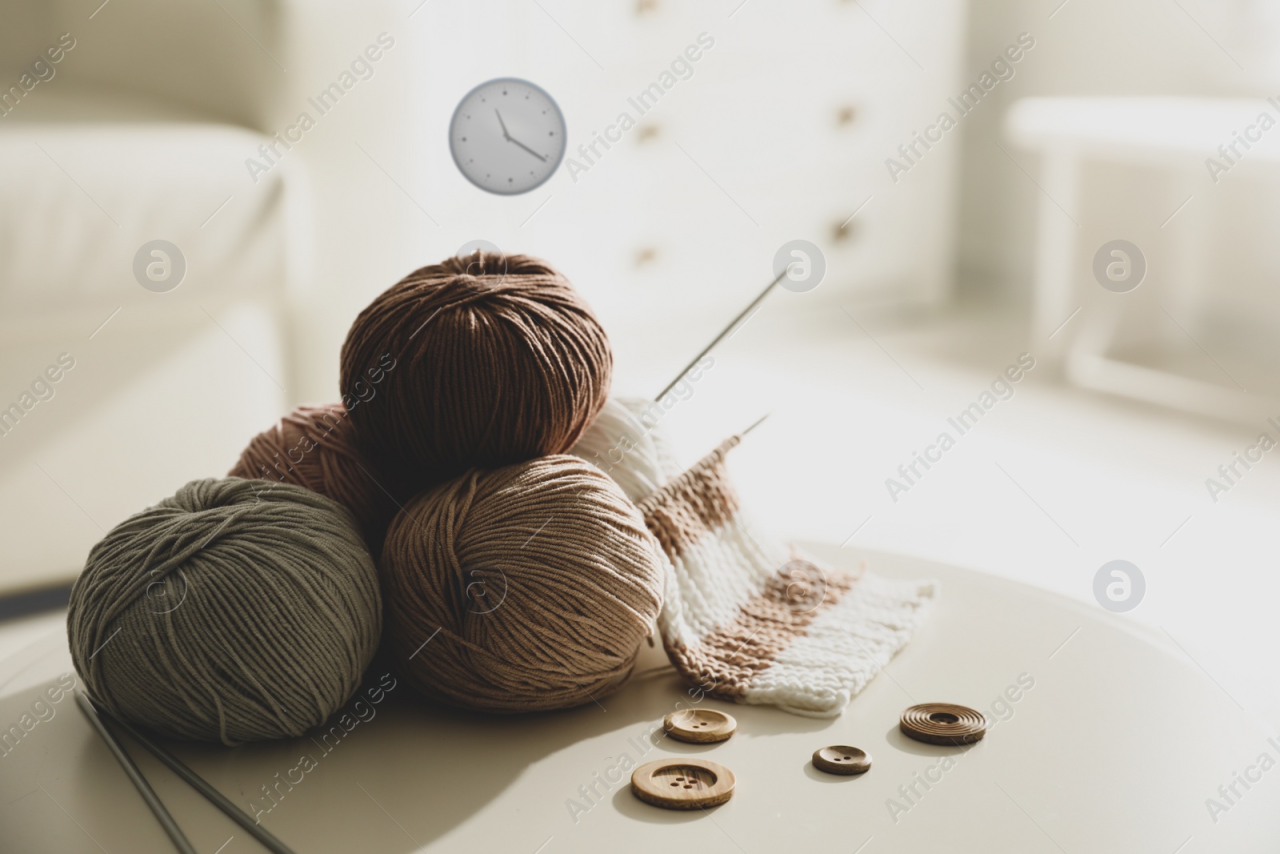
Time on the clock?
11:21
